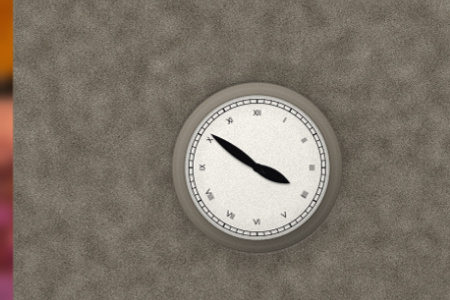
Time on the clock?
3:51
